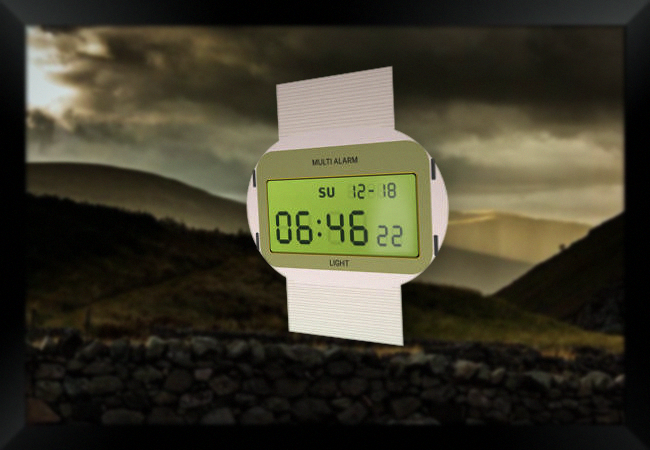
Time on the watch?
6:46:22
